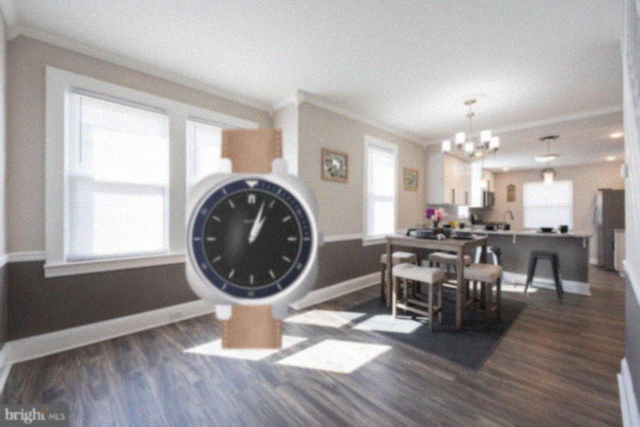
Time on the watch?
1:03
